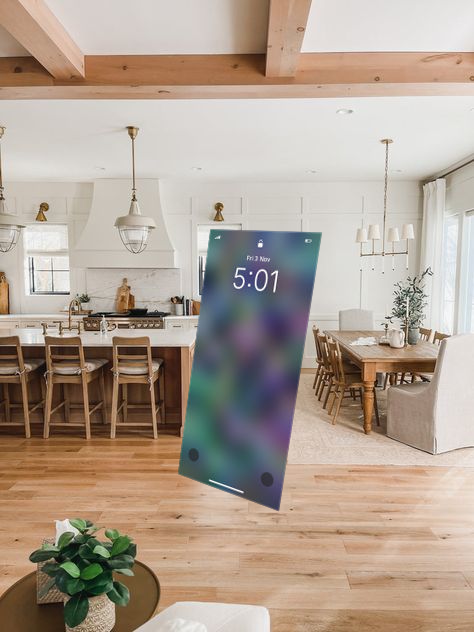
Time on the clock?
5:01
